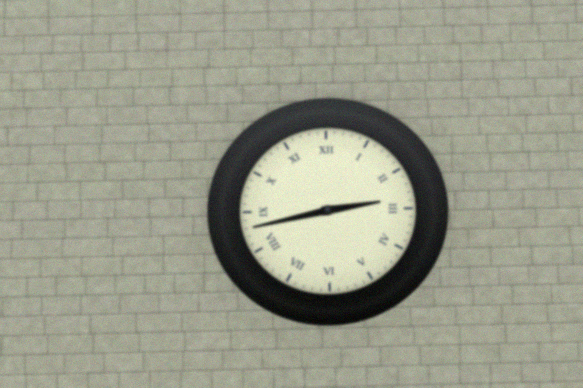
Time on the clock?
2:43
